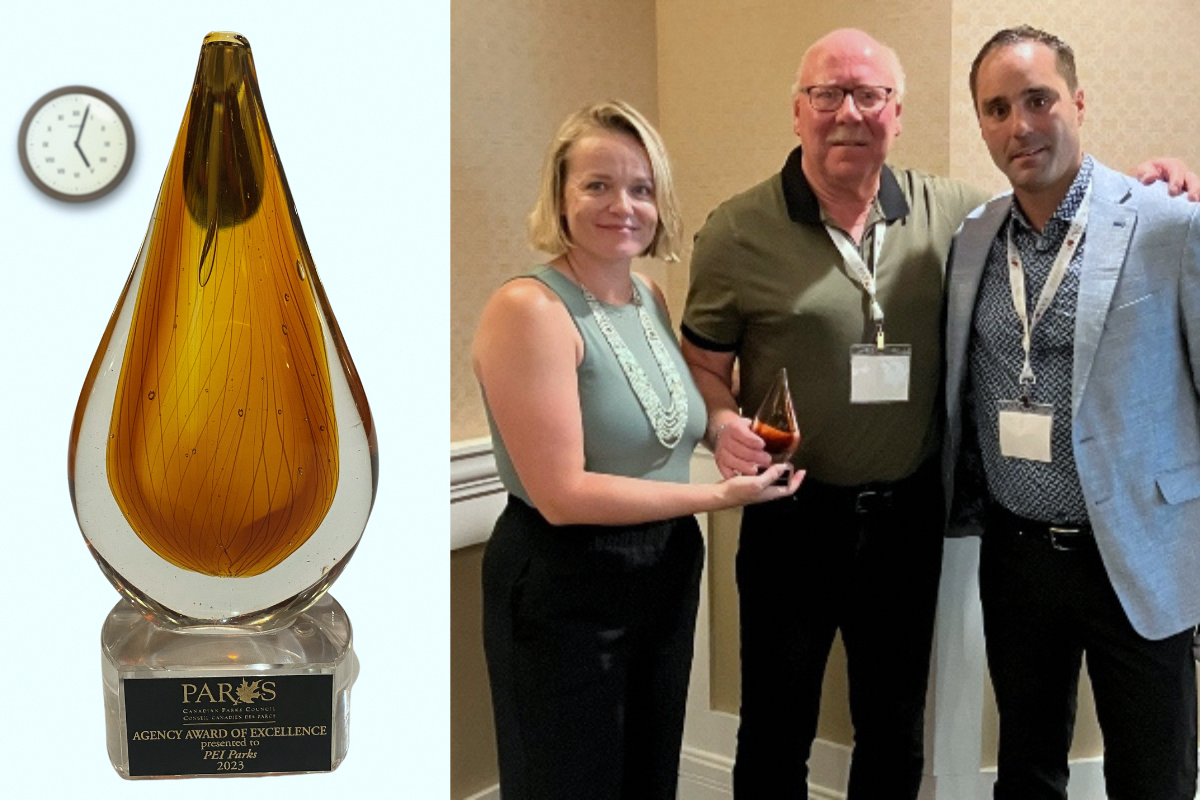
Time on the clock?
5:03
